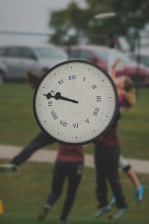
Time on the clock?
9:48
